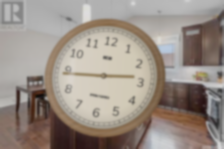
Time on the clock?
2:44
